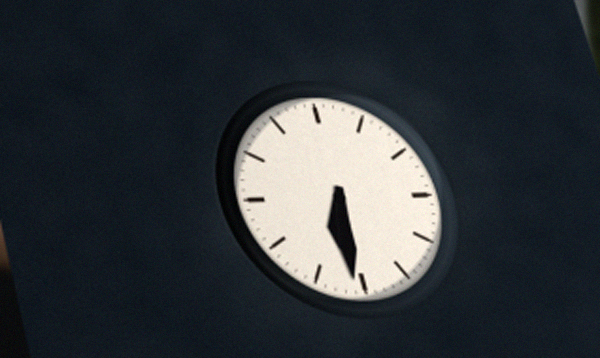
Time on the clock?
6:31
